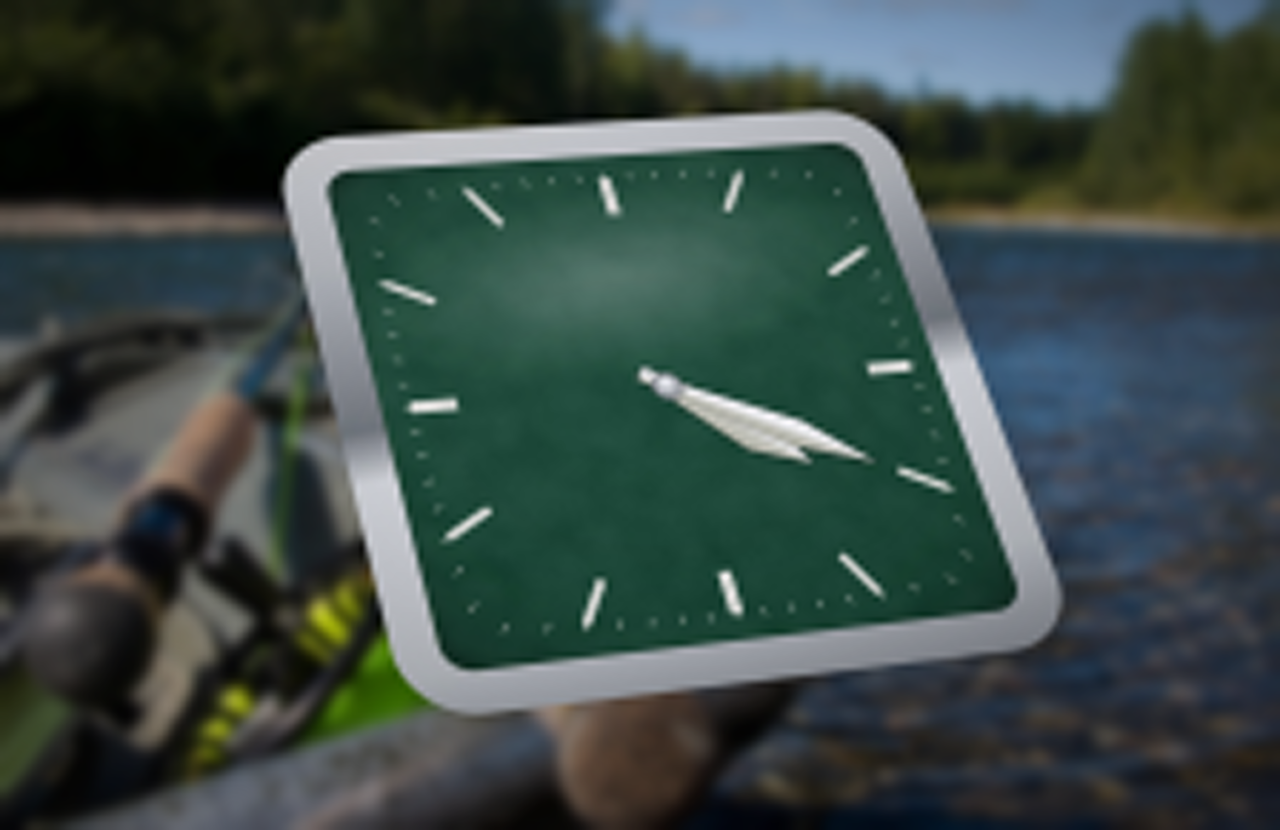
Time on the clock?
4:20
